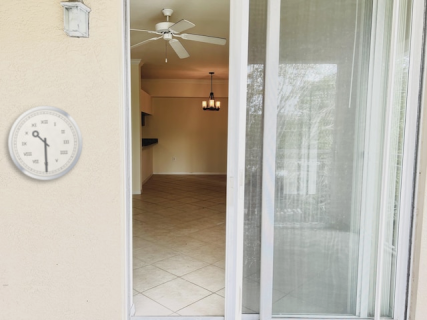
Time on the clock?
10:30
